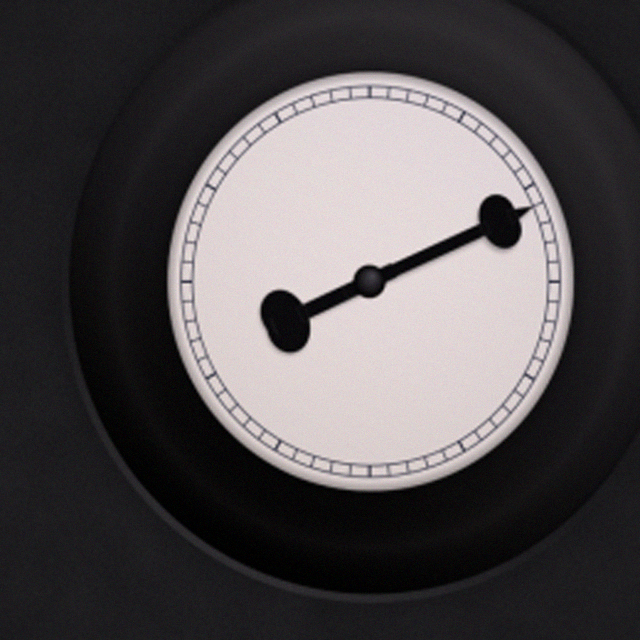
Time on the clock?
8:11
